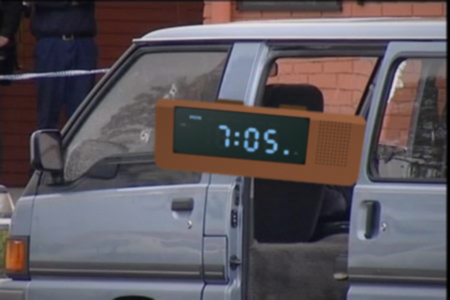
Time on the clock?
7:05
